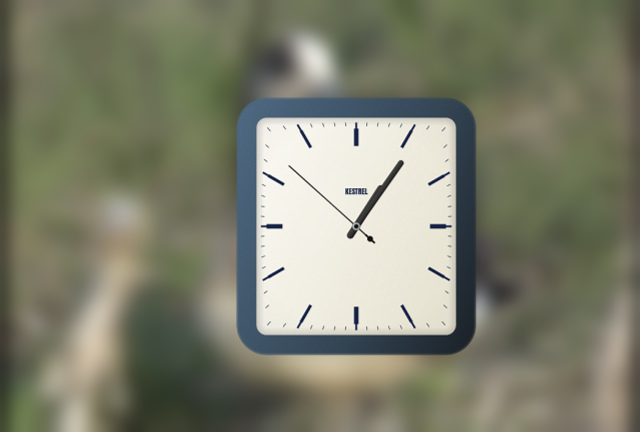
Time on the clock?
1:05:52
